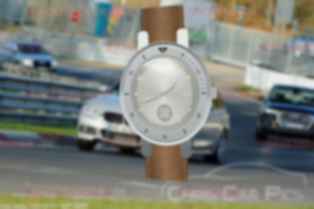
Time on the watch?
1:42
